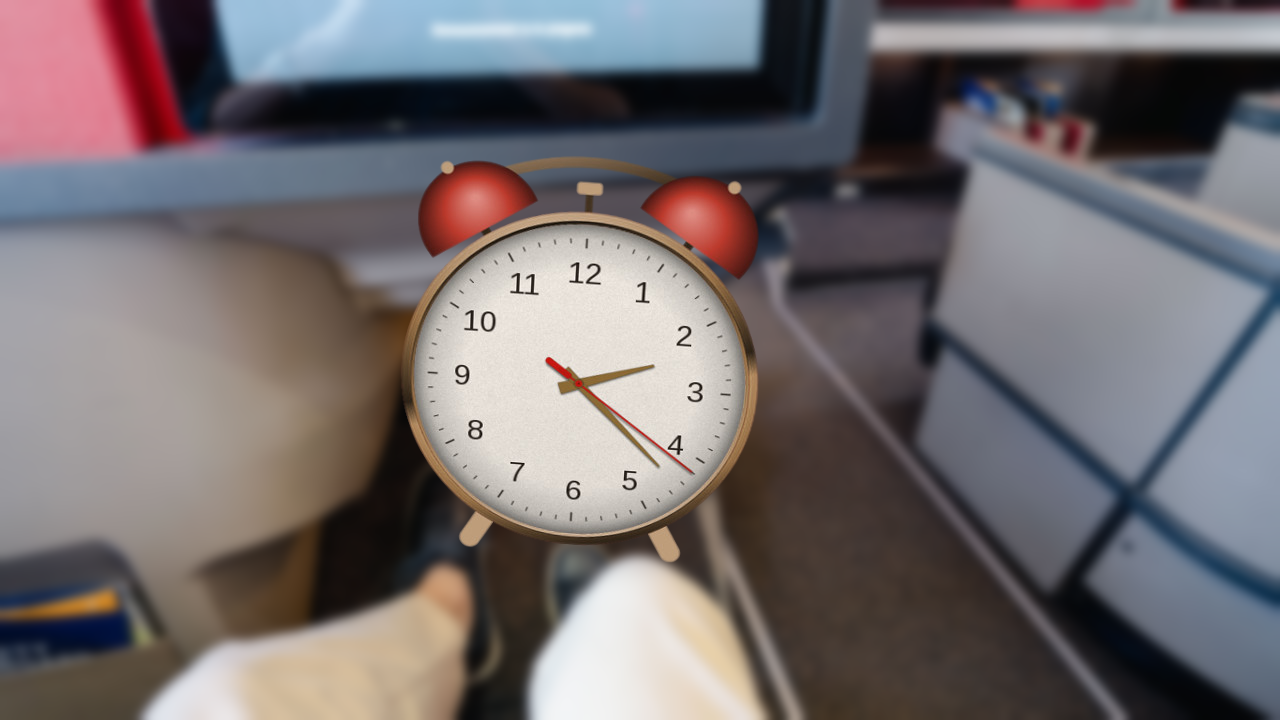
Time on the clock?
2:22:21
